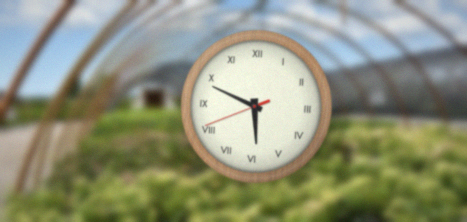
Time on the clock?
5:48:41
